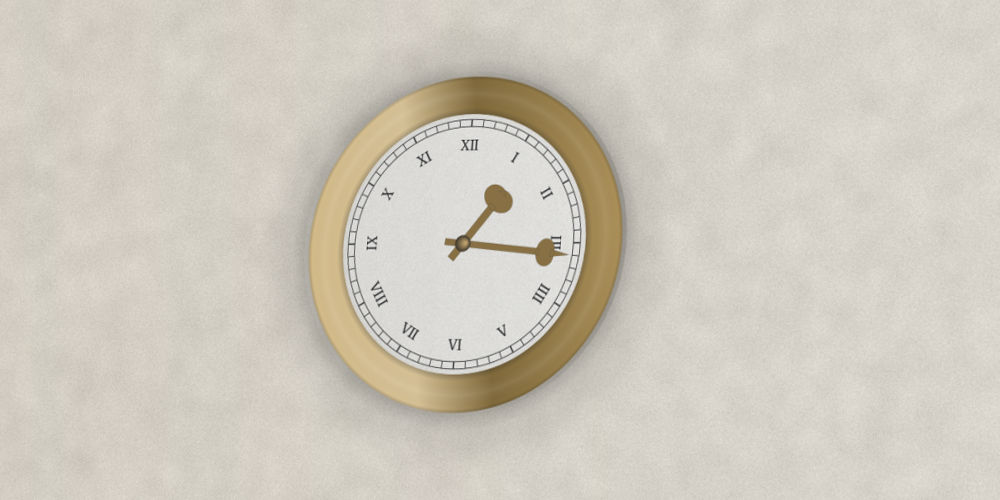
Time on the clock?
1:16
